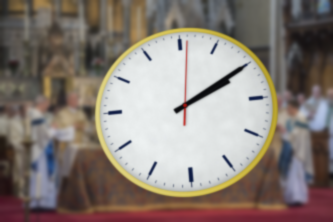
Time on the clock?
2:10:01
